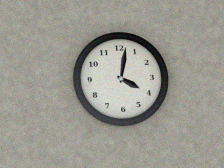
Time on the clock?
4:02
